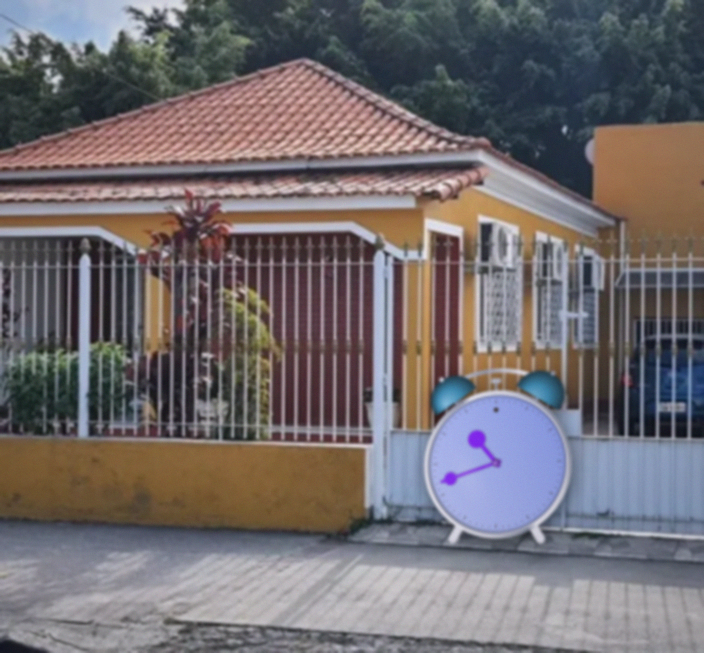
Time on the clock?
10:42
